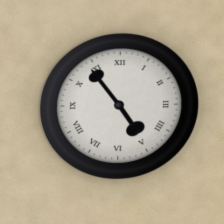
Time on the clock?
4:54
